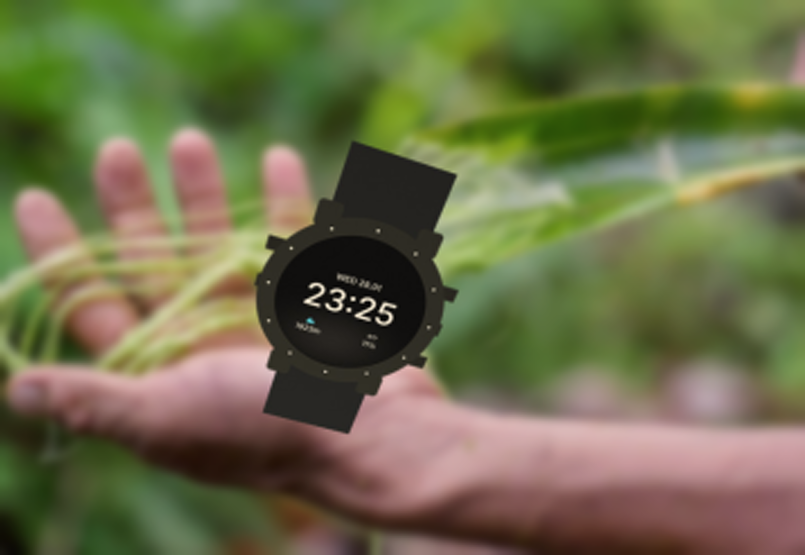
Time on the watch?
23:25
